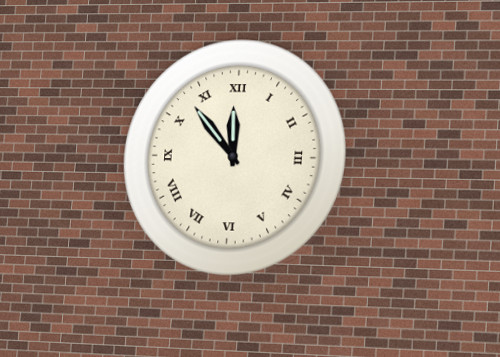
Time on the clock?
11:53
